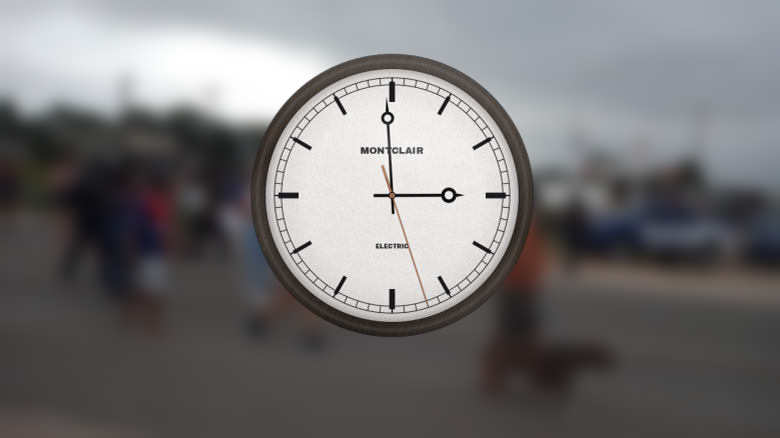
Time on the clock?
2:59:27
